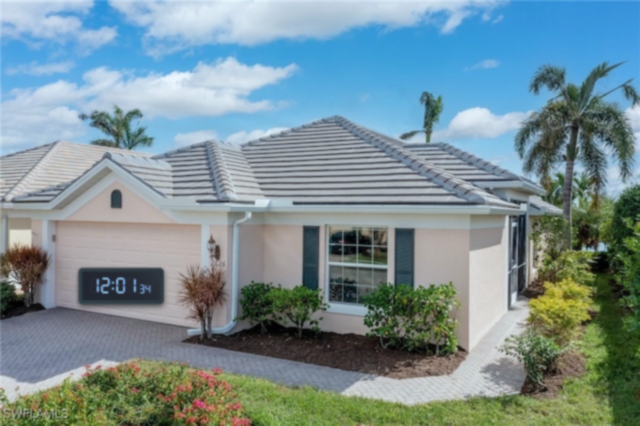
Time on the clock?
12:01
